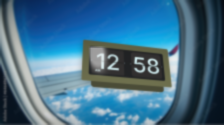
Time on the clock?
12:58
